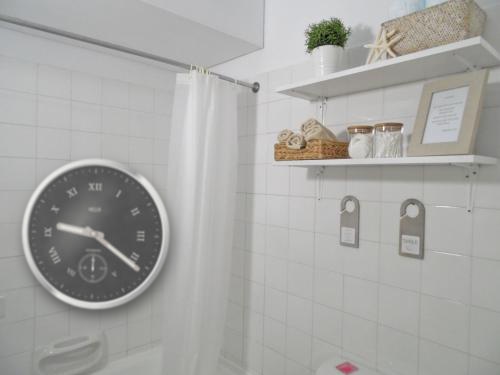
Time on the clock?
9:21
